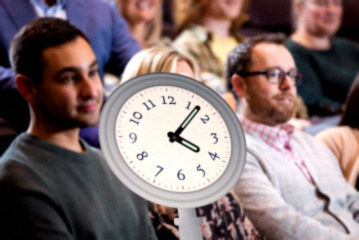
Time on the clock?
4:07
